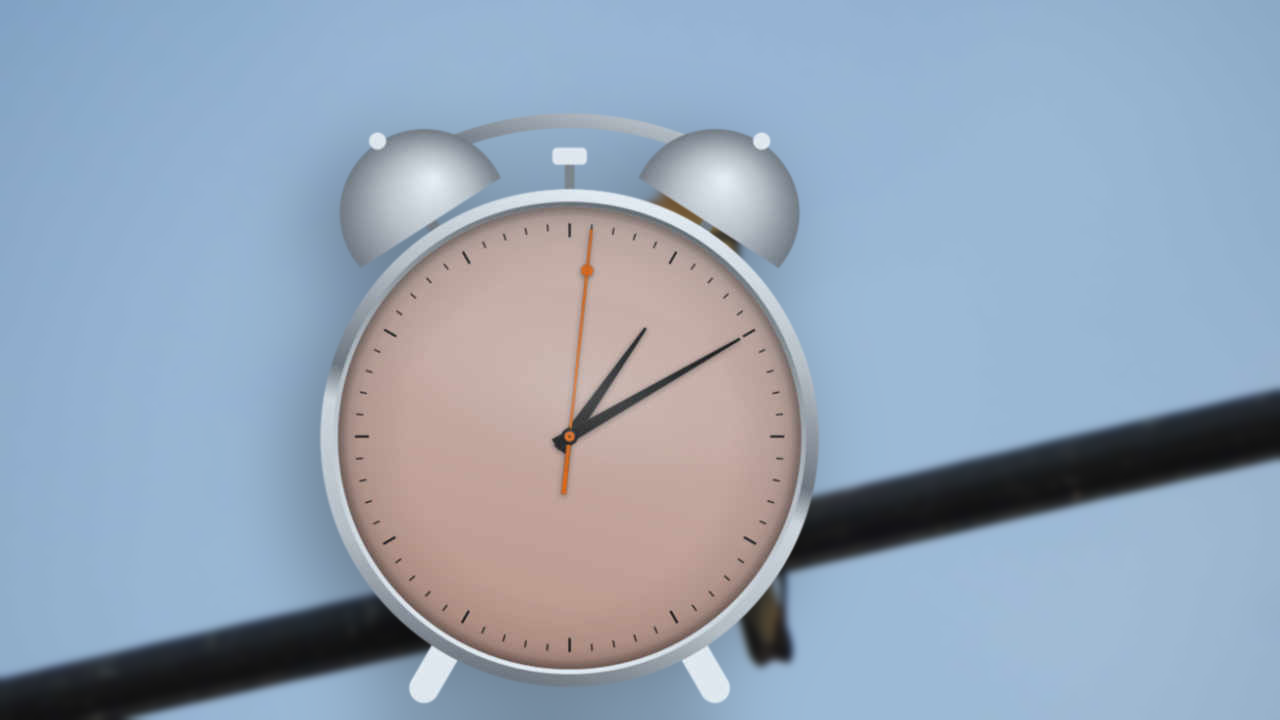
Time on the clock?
1:10:01
